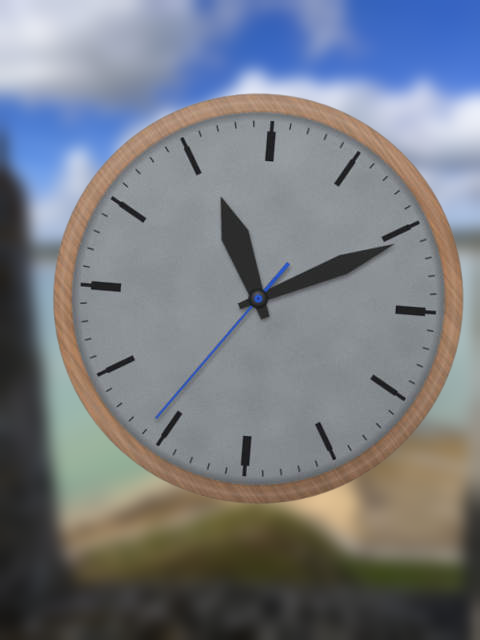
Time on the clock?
11:10:36
